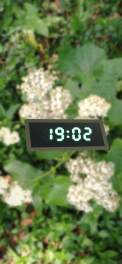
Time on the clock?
19:02
